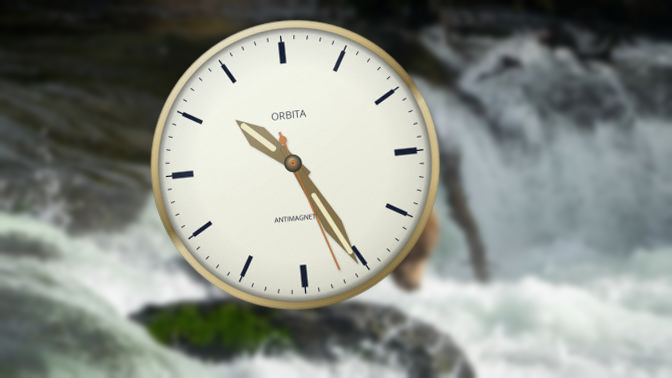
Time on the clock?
10:25:27
